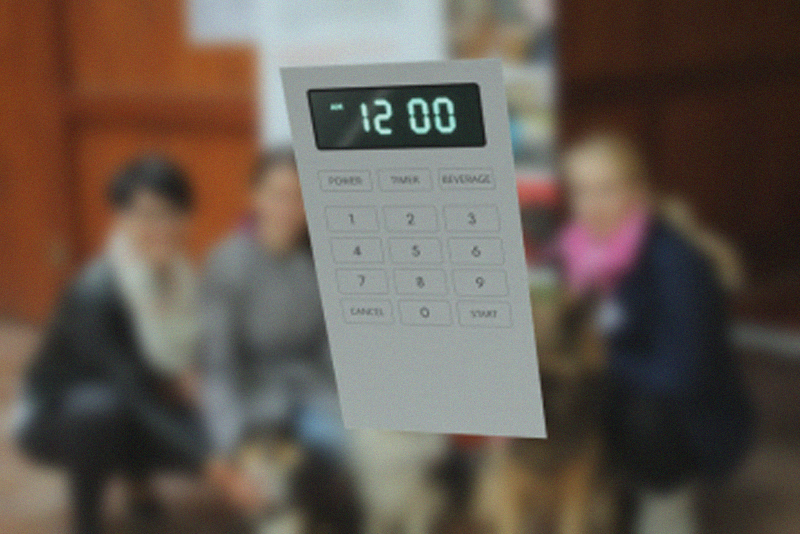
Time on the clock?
12:00
